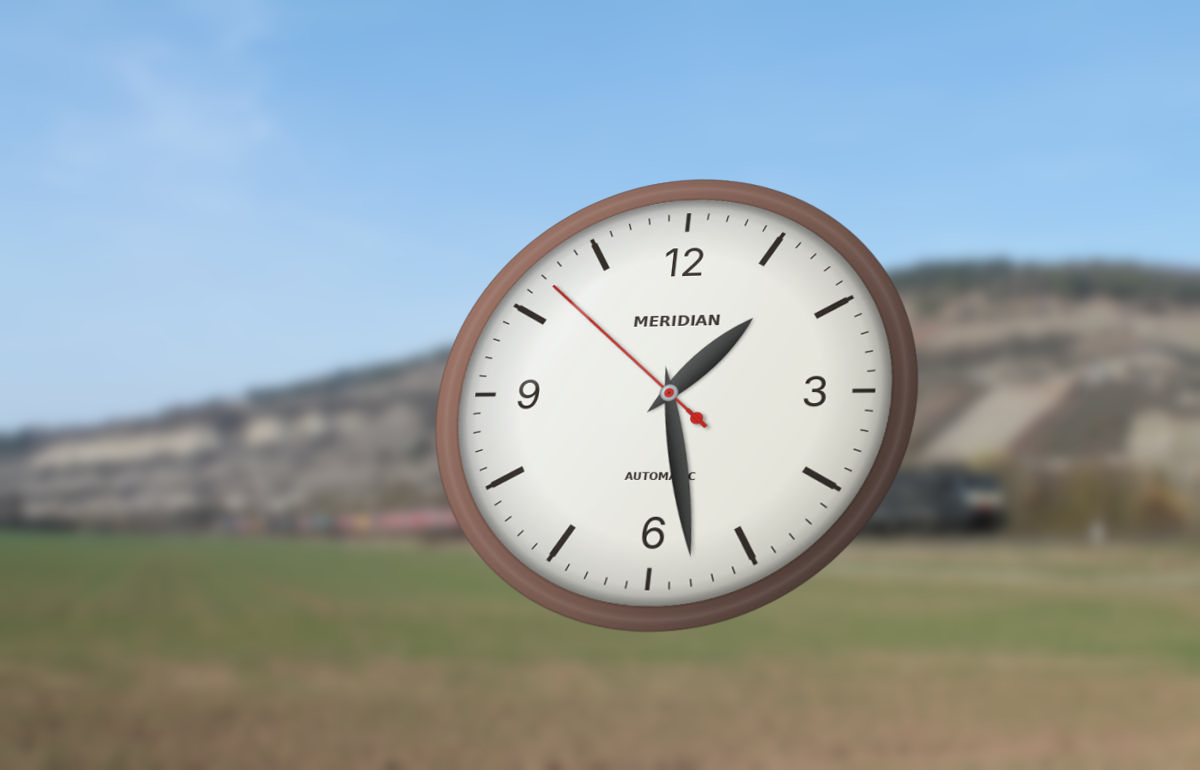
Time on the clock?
1:27:52
